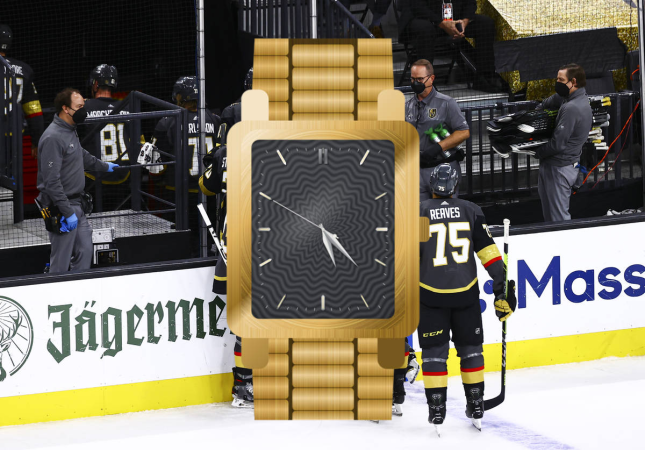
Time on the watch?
5:22:50
